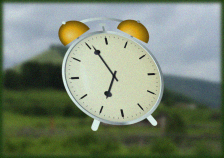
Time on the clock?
6:56
